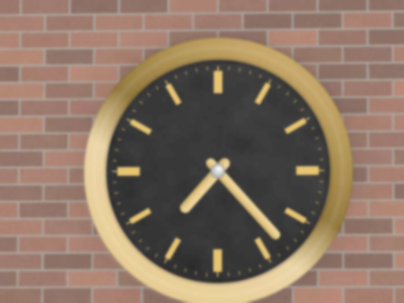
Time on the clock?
7:23
